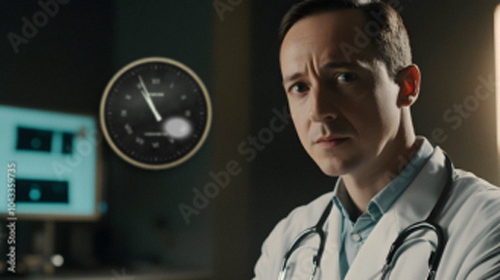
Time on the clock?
10:56
